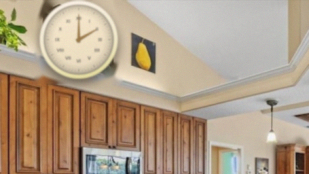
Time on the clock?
2:00
